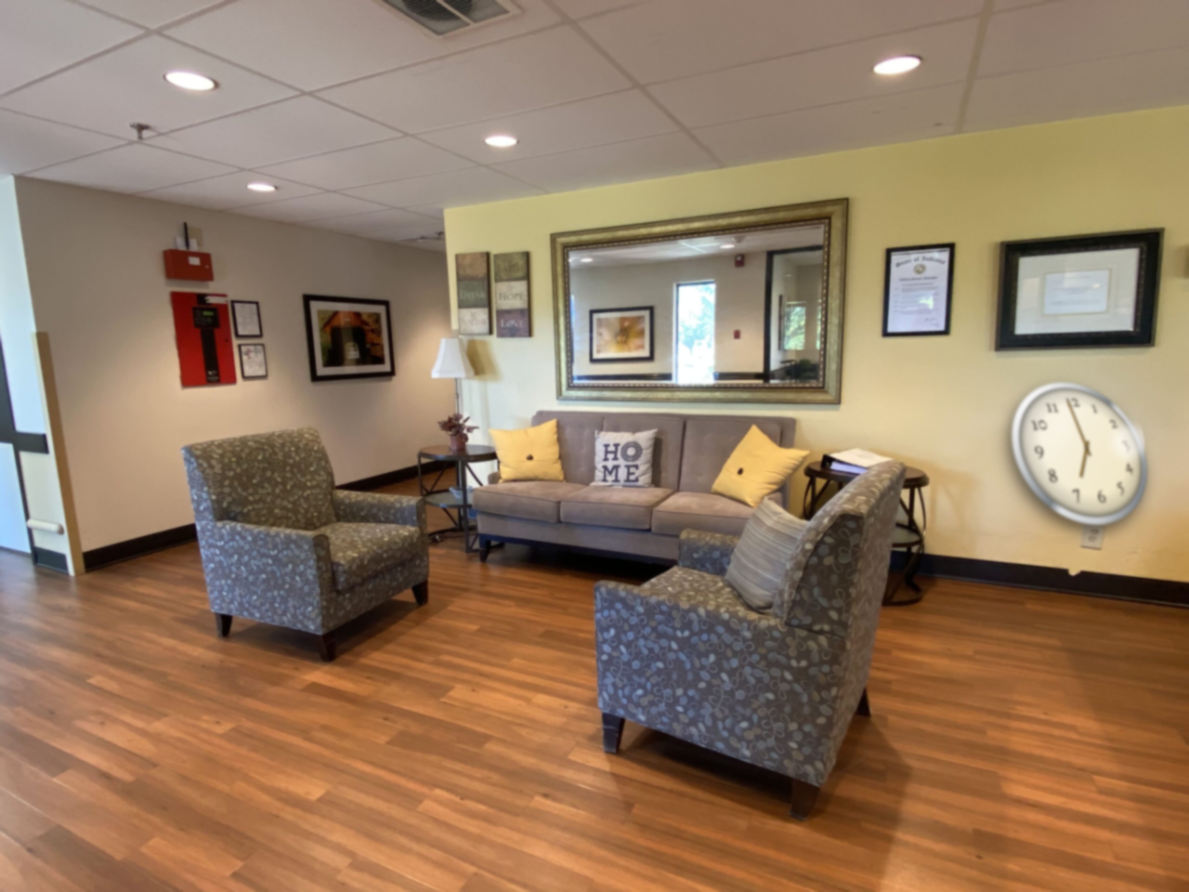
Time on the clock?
6:59
